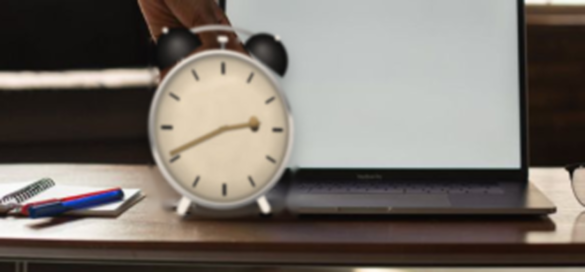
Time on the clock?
2:41
